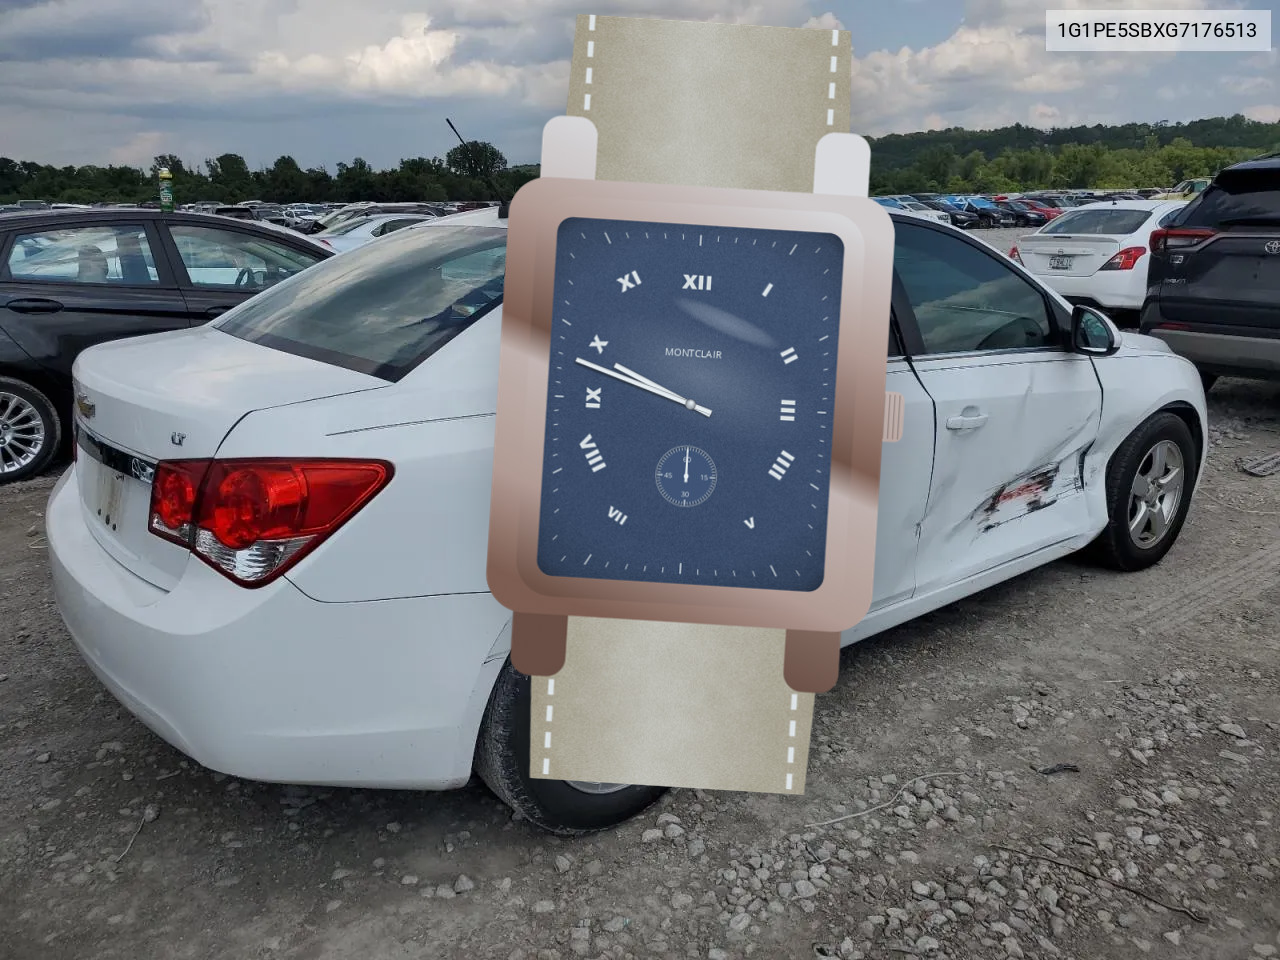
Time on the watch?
9:48
